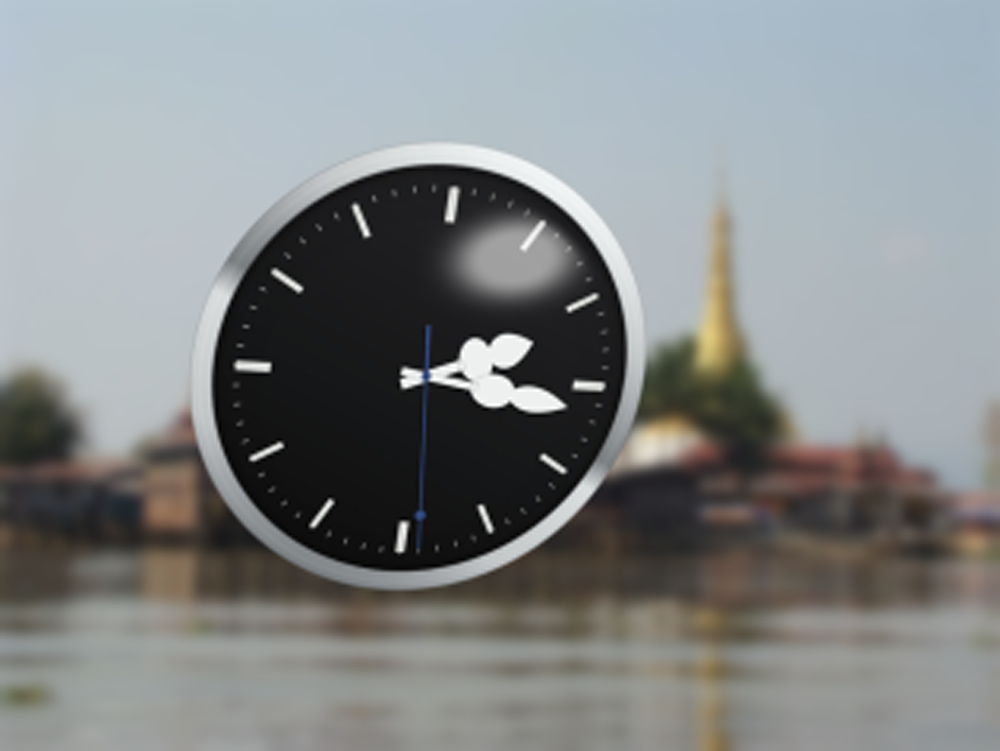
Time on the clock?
2:16:29
